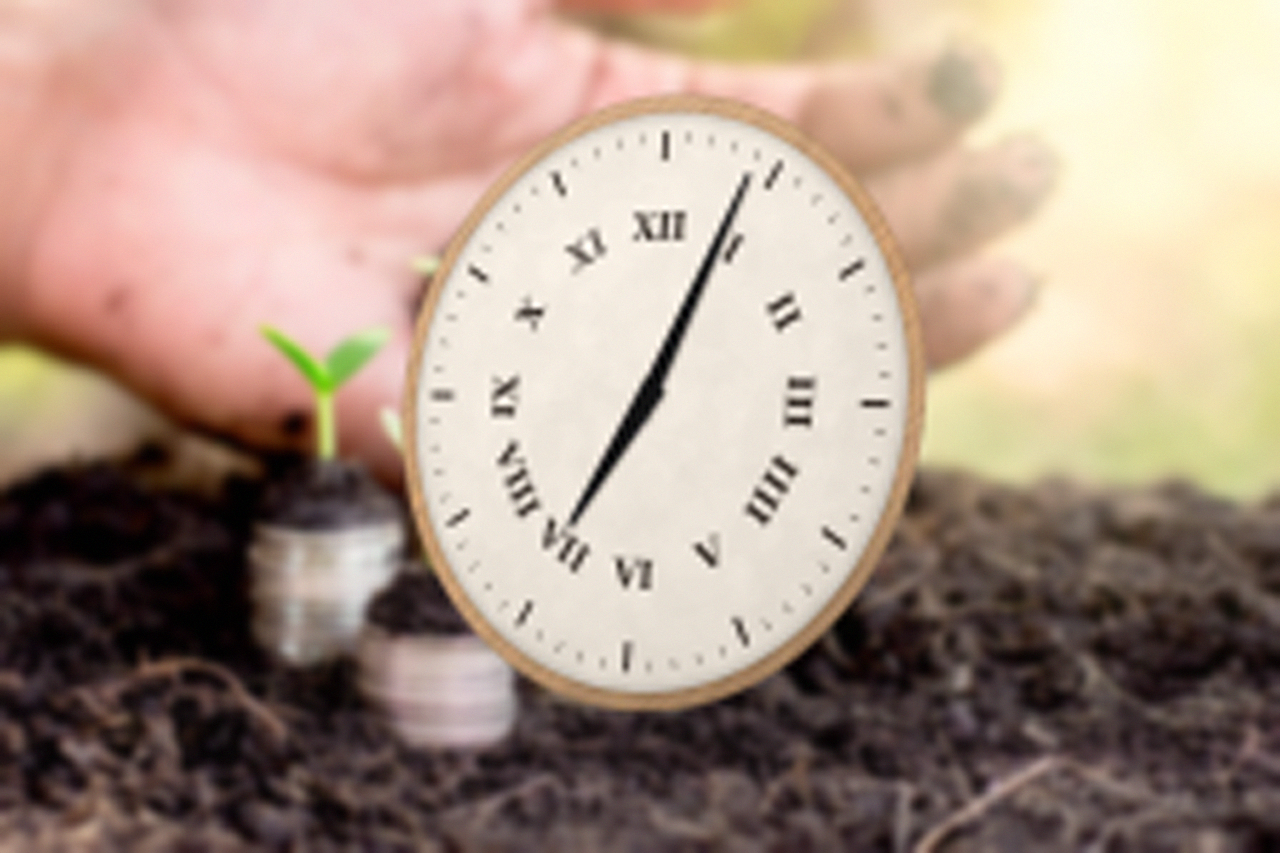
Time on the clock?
7:04
